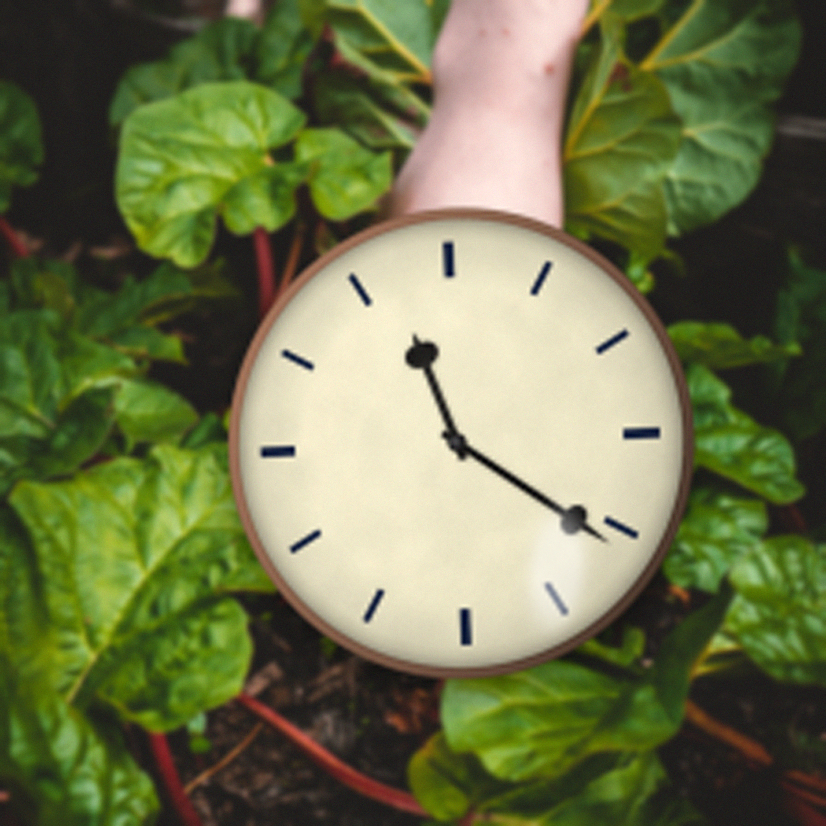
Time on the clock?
11:21
